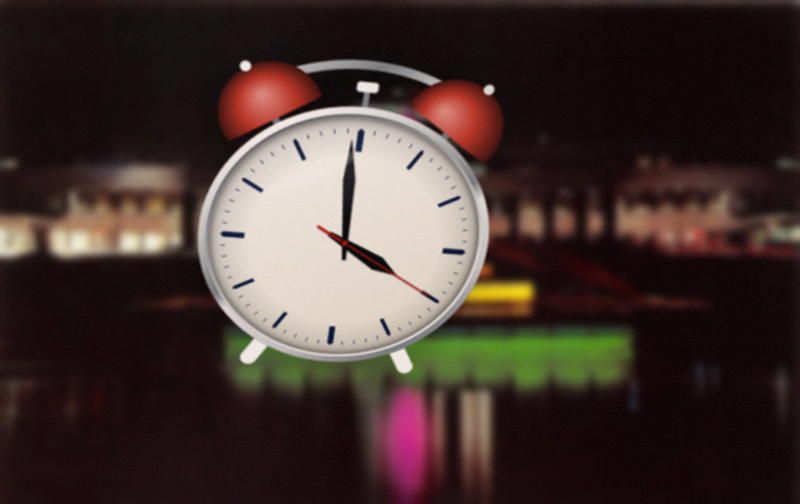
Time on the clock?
3:59:20
